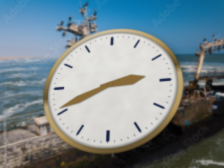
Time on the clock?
2:41
